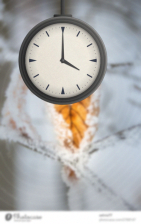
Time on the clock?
4:00
